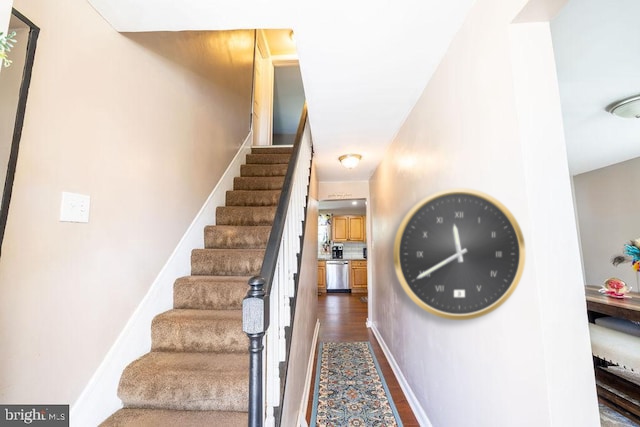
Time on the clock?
11:40
